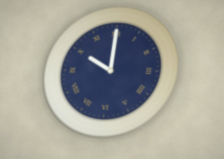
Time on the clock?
10:00
